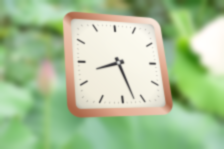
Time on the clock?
8:27
